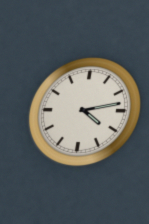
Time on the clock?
4:13
